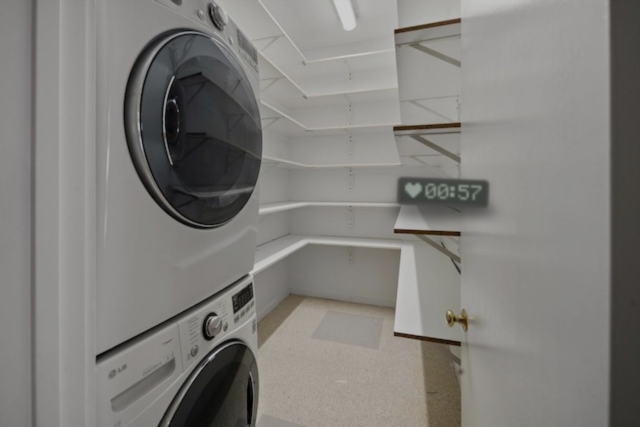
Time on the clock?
0:57
